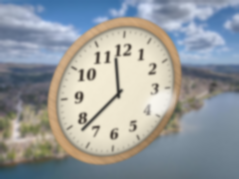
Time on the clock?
11:38
